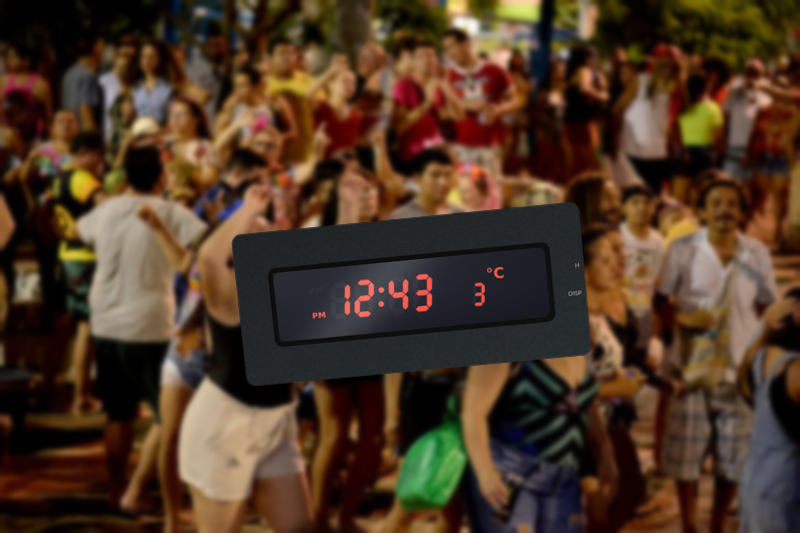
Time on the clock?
12:43
